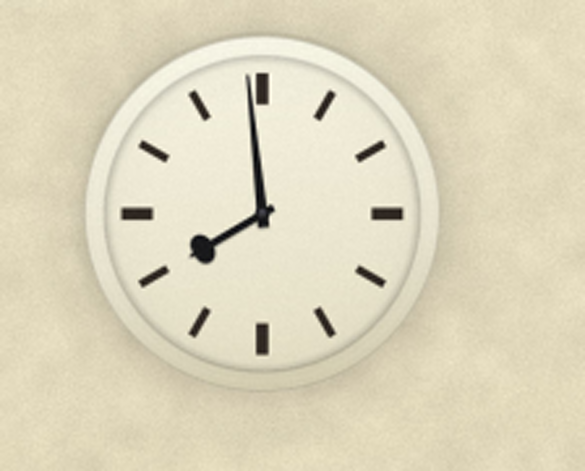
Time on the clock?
7:59
